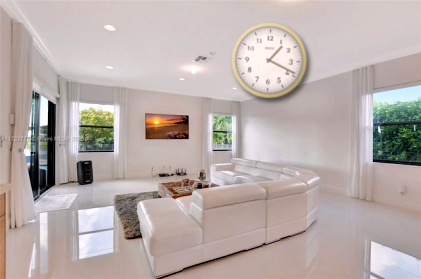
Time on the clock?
1:19
